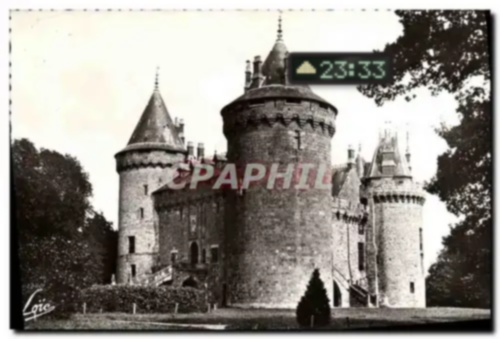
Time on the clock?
23:33
